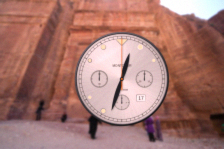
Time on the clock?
12:33
